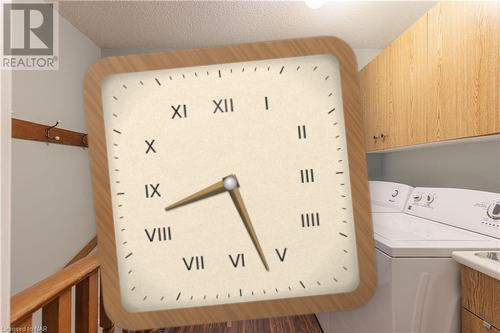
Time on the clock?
8:27
